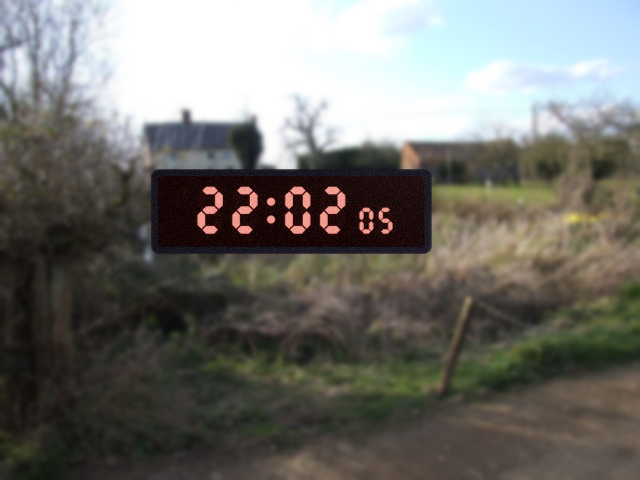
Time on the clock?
22:02:05
